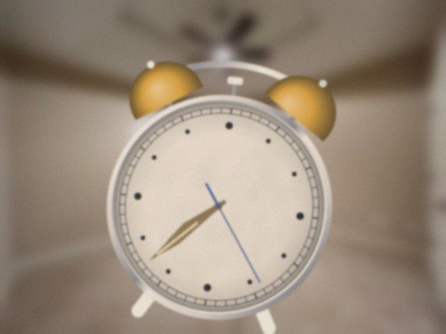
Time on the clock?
7:37:24
